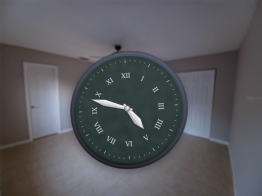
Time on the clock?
4:48
